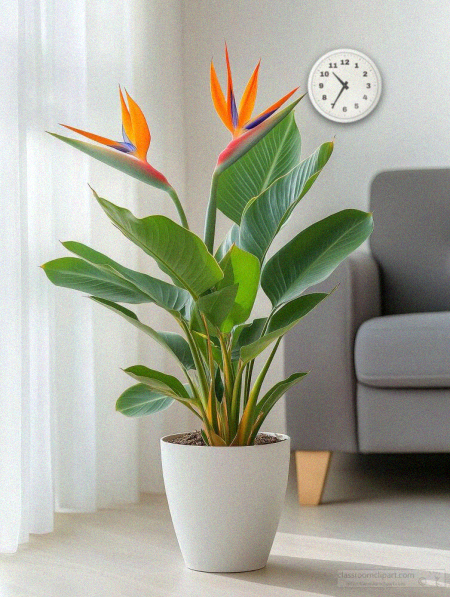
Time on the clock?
10:35
